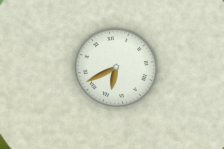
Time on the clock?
6:42
